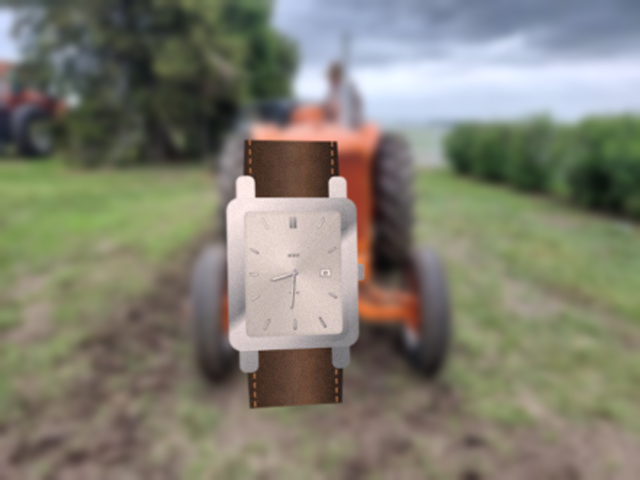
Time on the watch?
8:31
